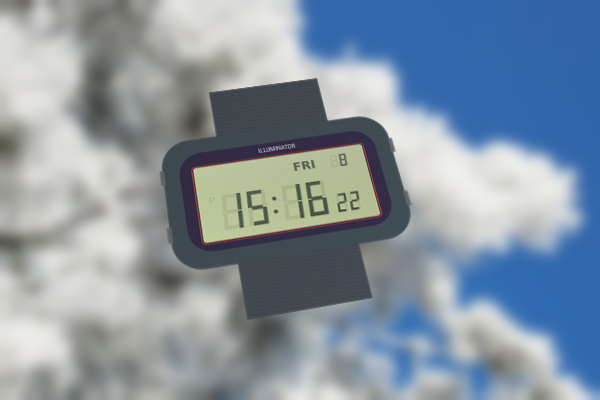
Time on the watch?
15:16:22
